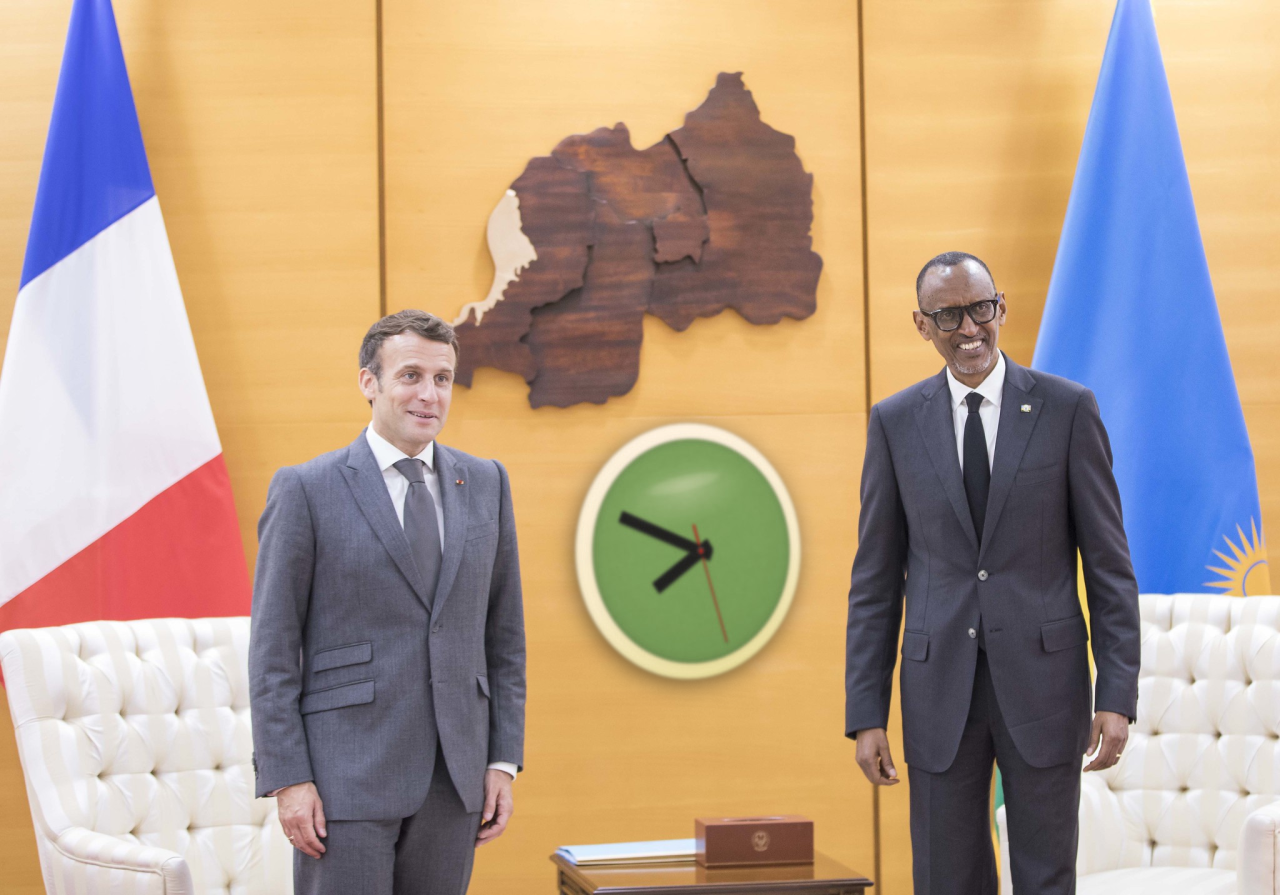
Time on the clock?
7:48:27
